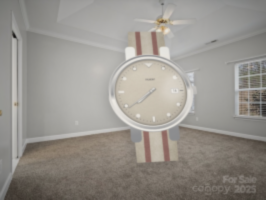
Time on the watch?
7:39
